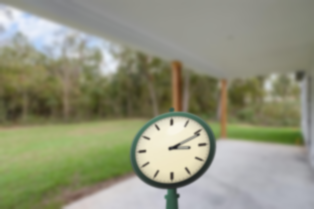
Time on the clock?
3:11
